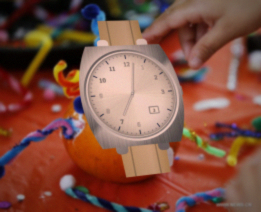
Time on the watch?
7:02
